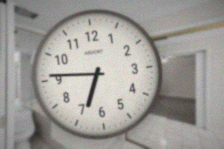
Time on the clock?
6:46
